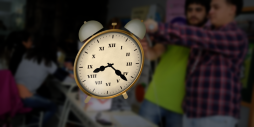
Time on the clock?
8:22
